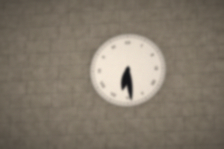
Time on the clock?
6:29
